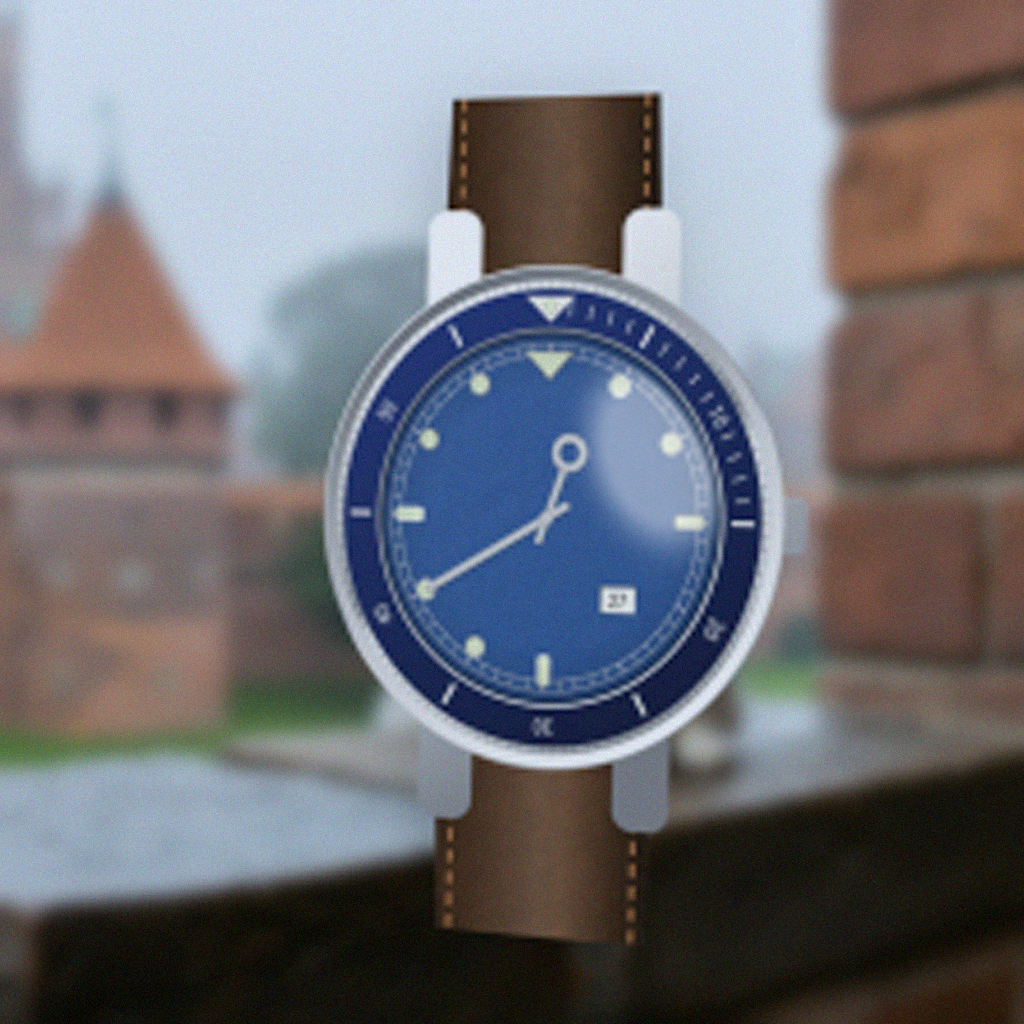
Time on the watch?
12:40
